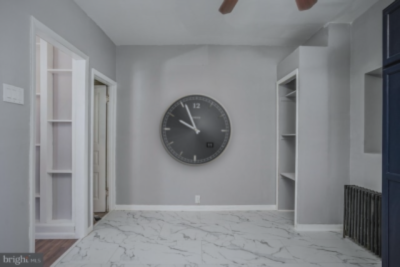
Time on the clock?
9:56
